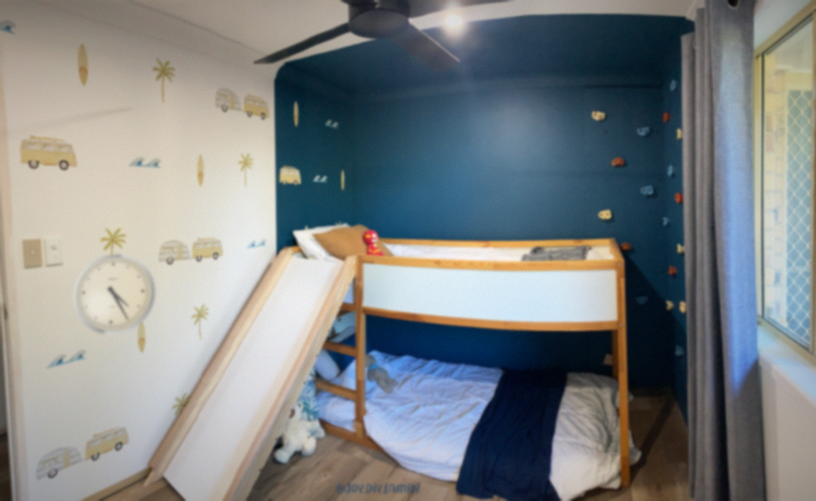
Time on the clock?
4:25
